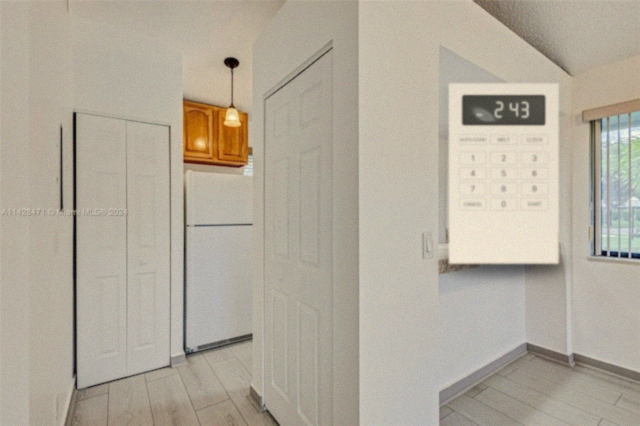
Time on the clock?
2:43
